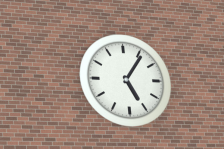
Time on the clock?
5:06
